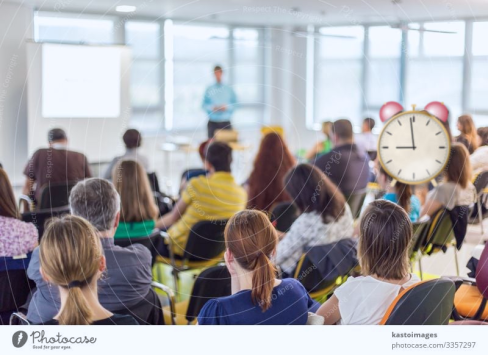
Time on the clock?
8:59
